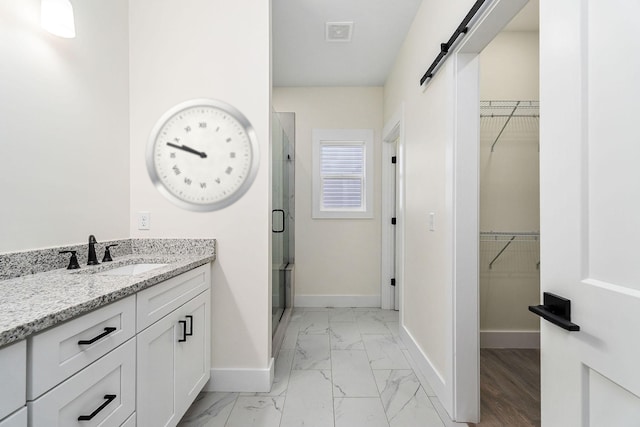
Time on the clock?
9:48
